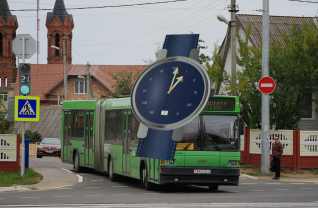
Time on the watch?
1:01
